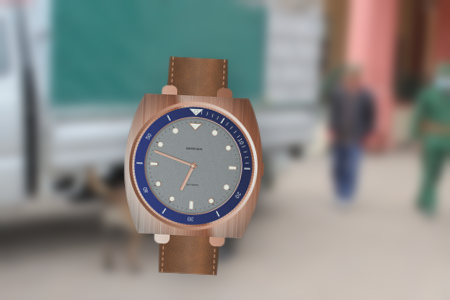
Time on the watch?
6:48
